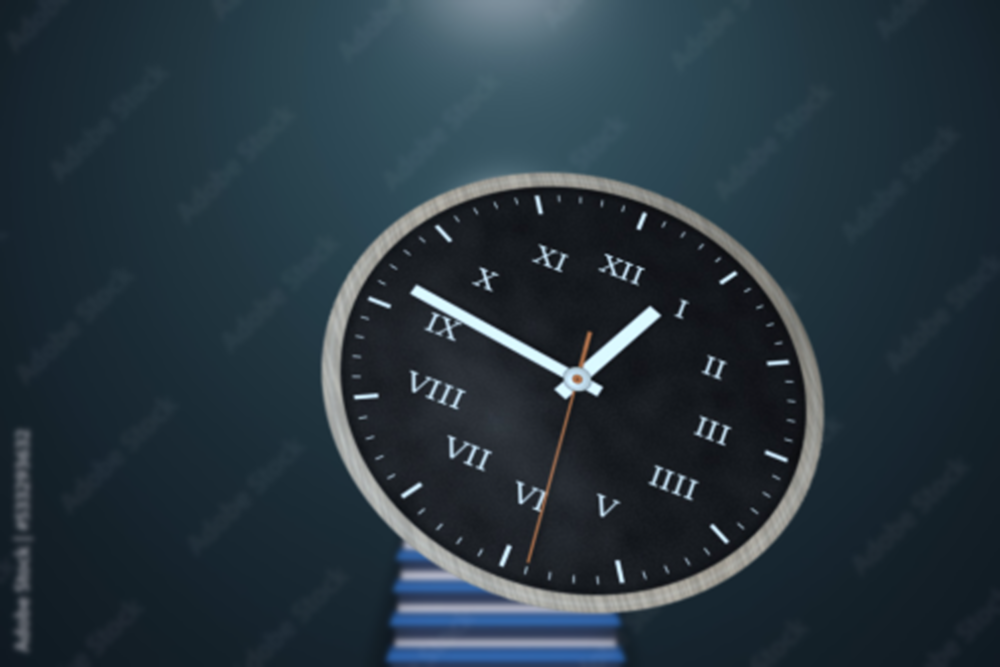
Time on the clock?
12:46:29
